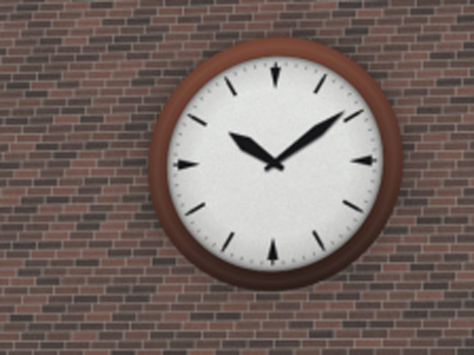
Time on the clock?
10:09
